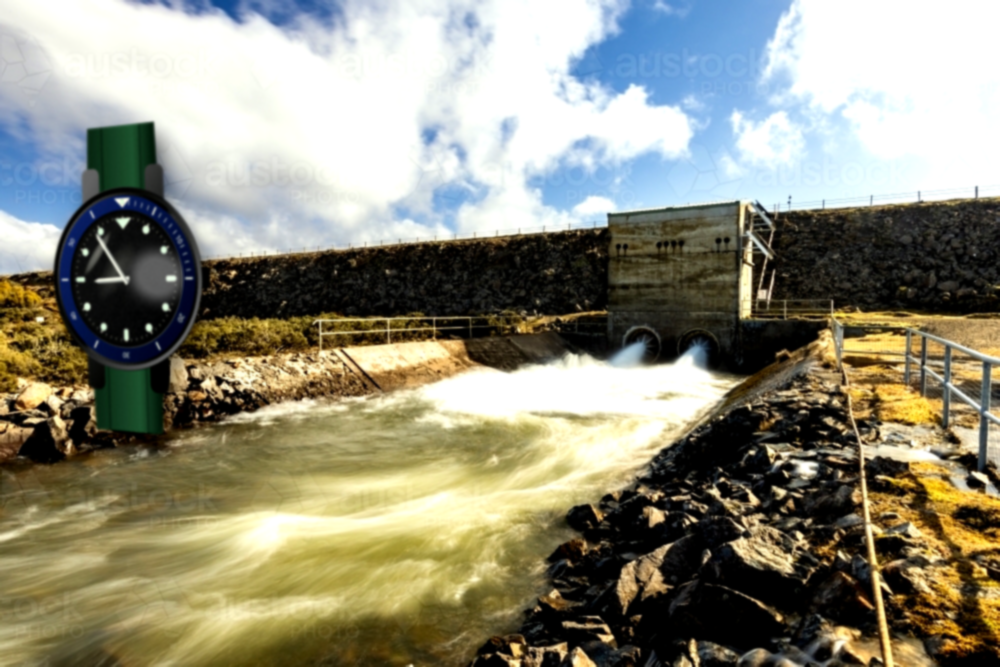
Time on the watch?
8:54
